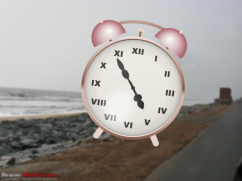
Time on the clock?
4:54
